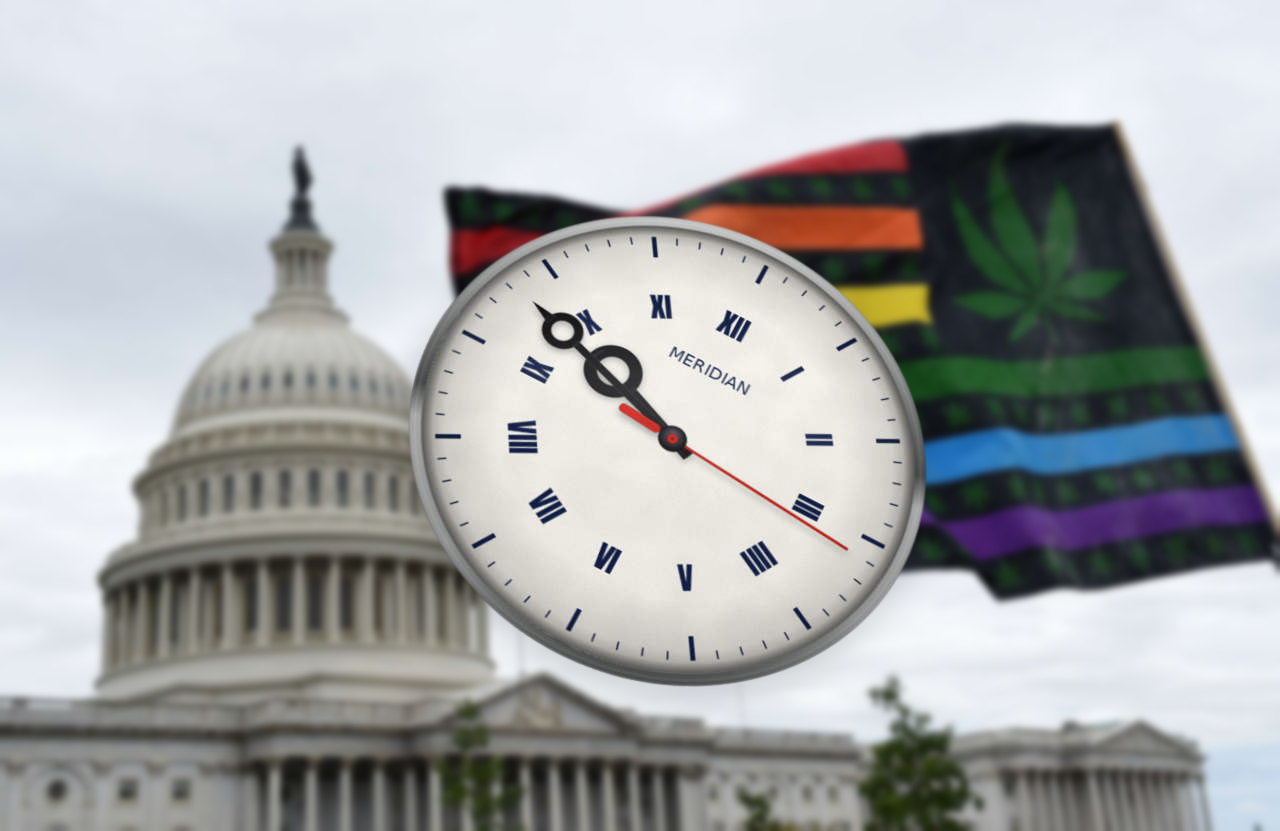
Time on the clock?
9:48:16
